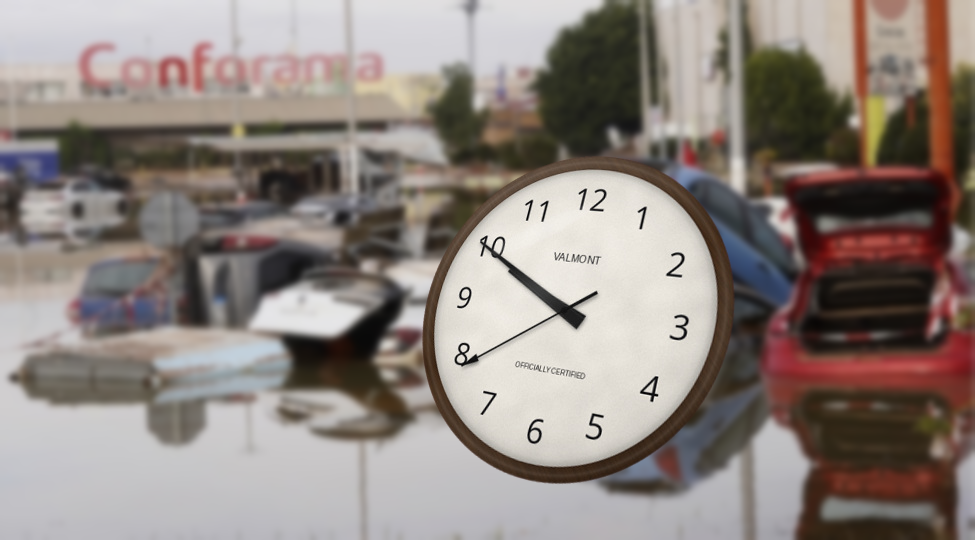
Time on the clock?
9:49:39
